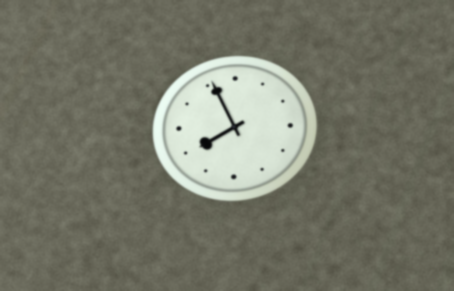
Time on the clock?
7:56
